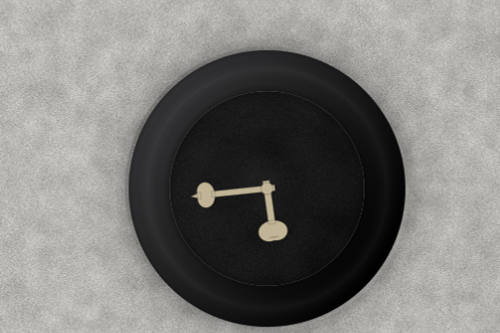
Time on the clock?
5:44
